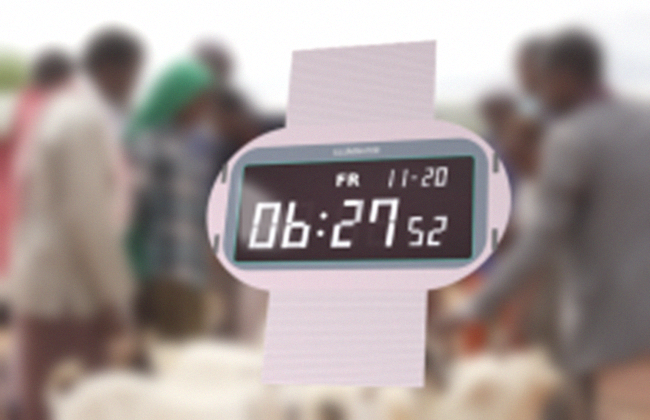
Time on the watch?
6:27:52
